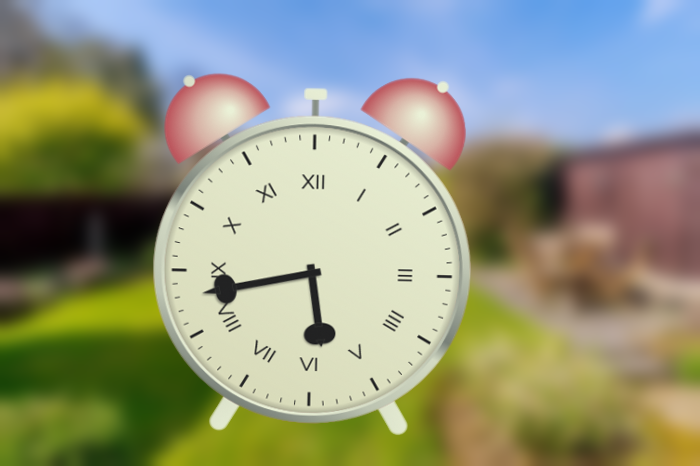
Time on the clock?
5:43
